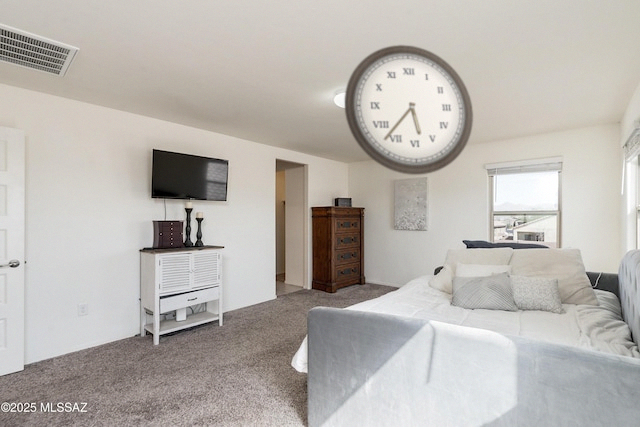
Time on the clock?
5:37
